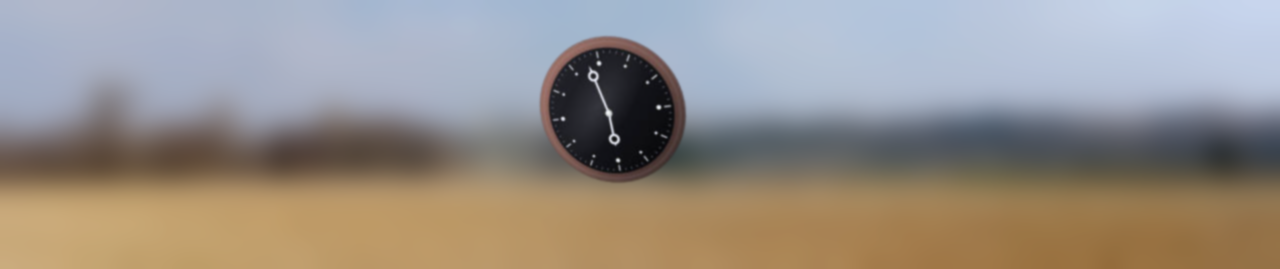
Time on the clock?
5:58
